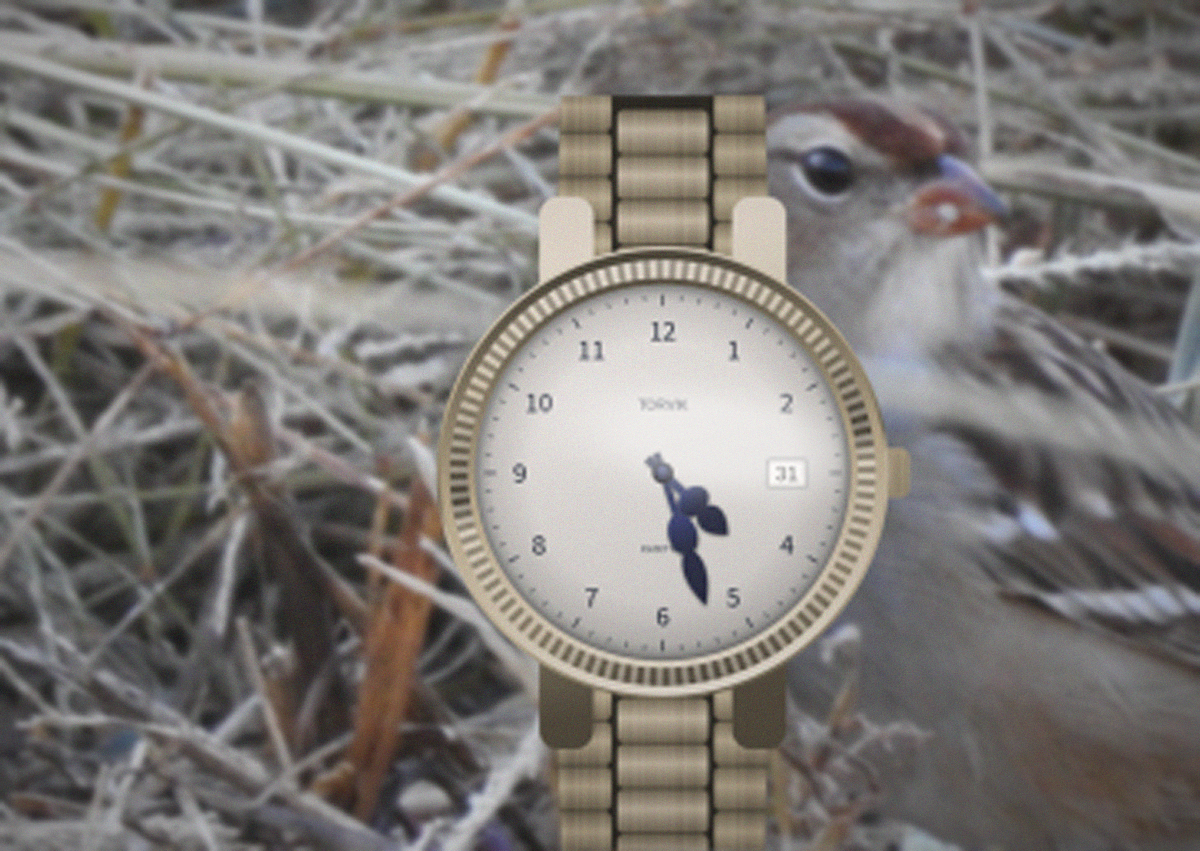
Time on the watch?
4:27
